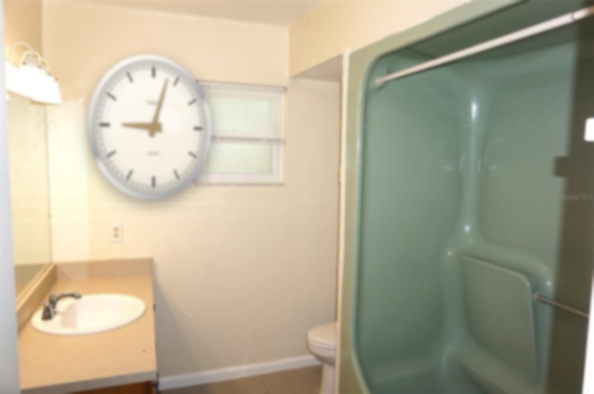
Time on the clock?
9:03
